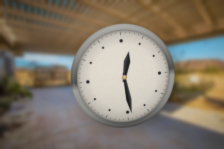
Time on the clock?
12:29
